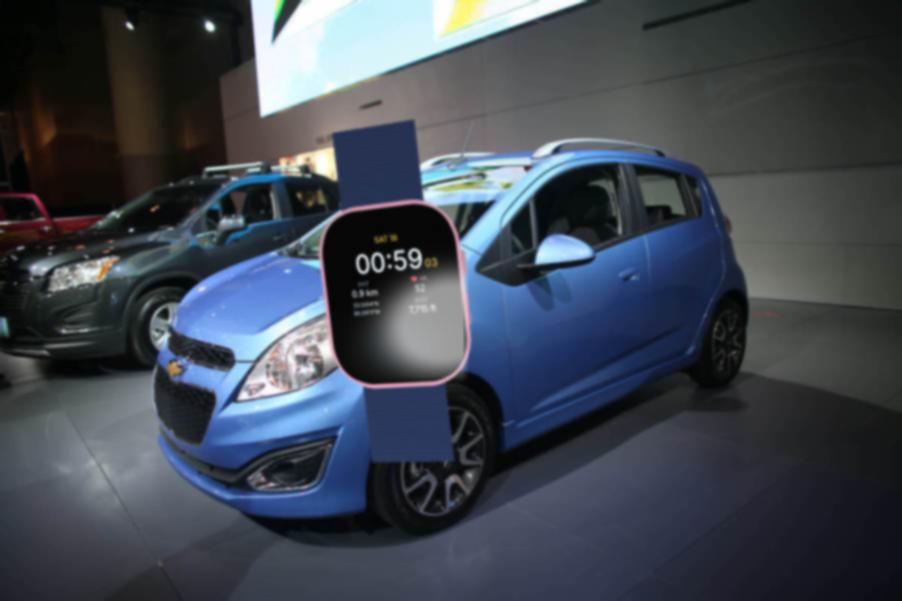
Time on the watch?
0:59
